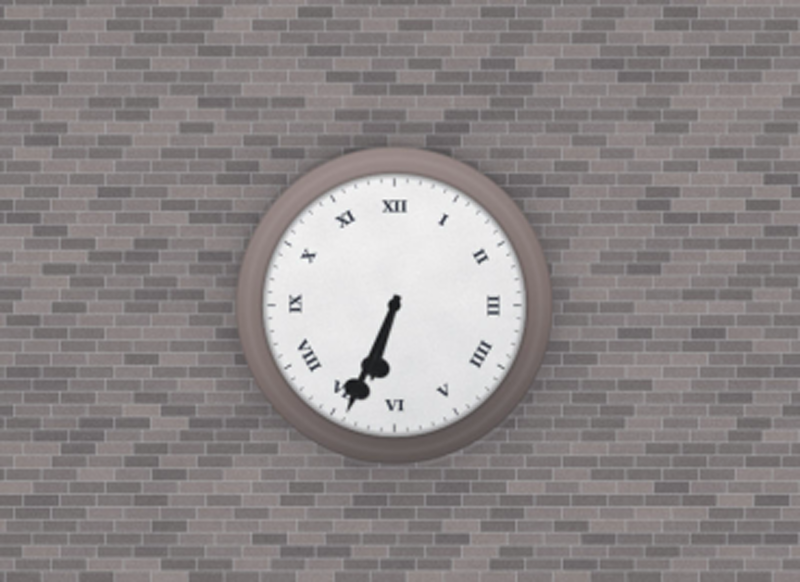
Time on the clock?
6:34
